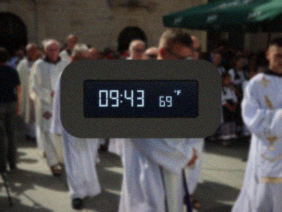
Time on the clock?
9:43
